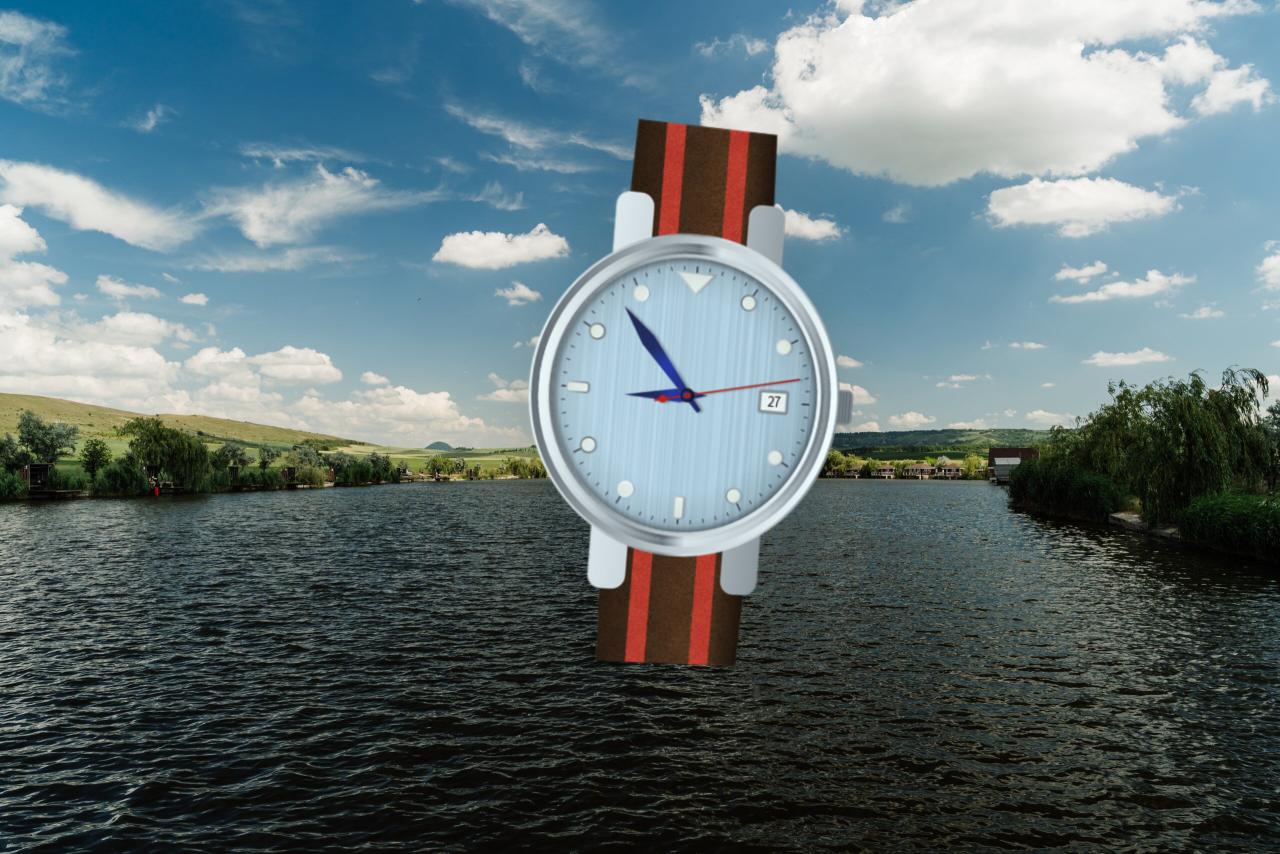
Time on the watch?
8:53:13
